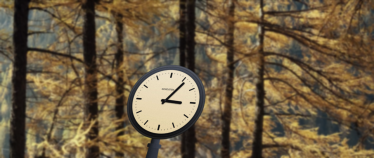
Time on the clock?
3:06
